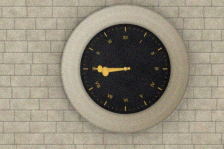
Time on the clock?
8:45
